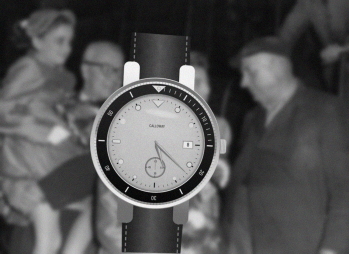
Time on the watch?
5:22
